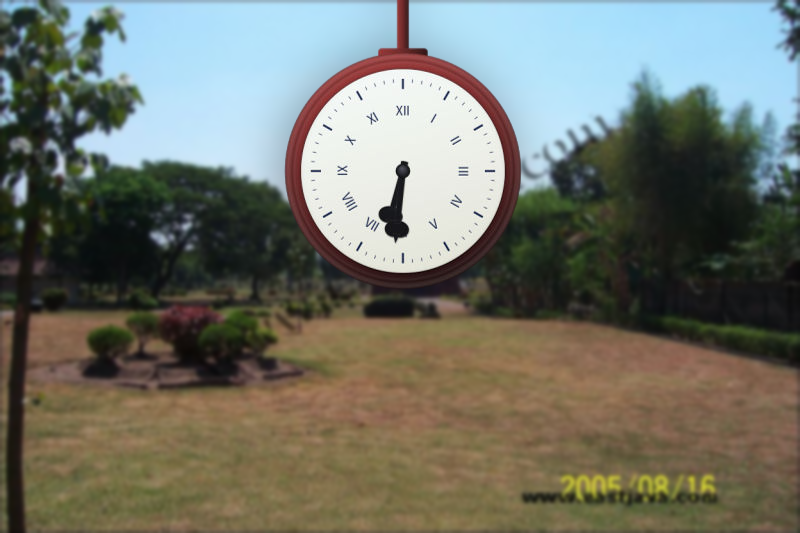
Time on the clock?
6:31
